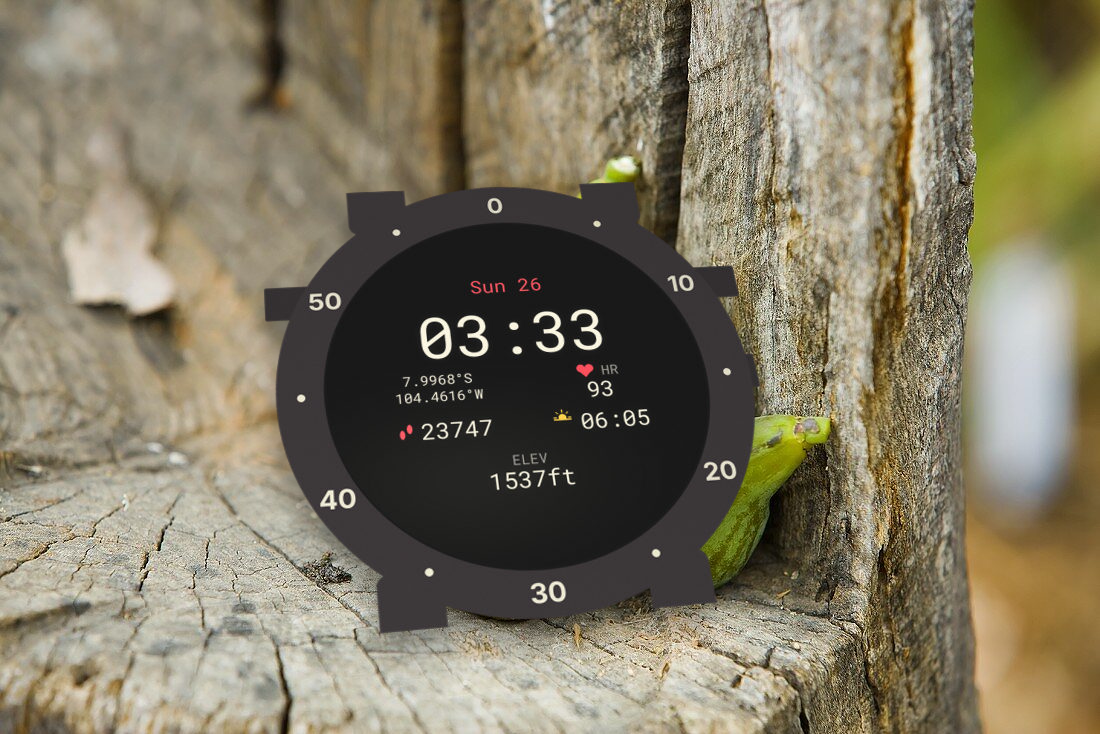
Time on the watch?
3:33
